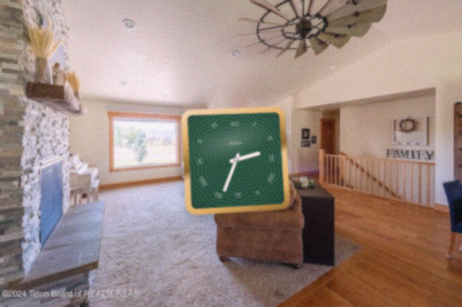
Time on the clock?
2:34
